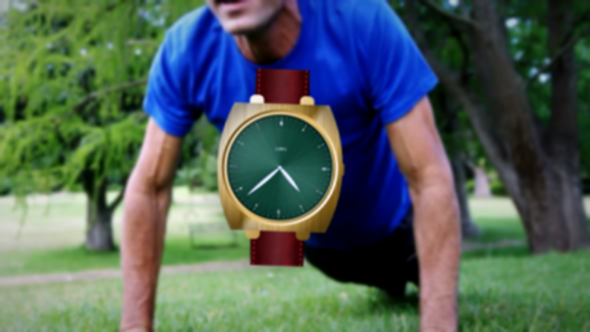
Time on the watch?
4:38
